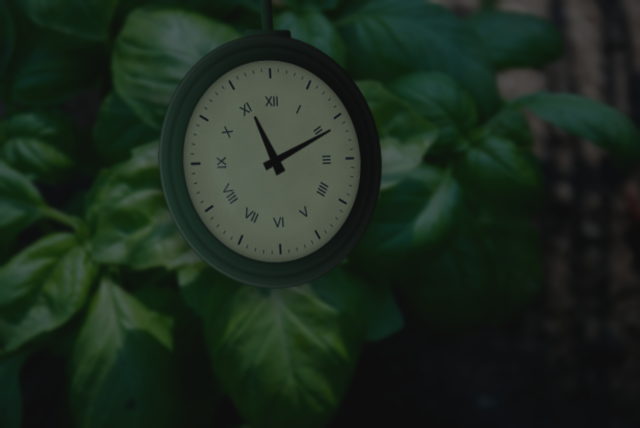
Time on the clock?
11:11
